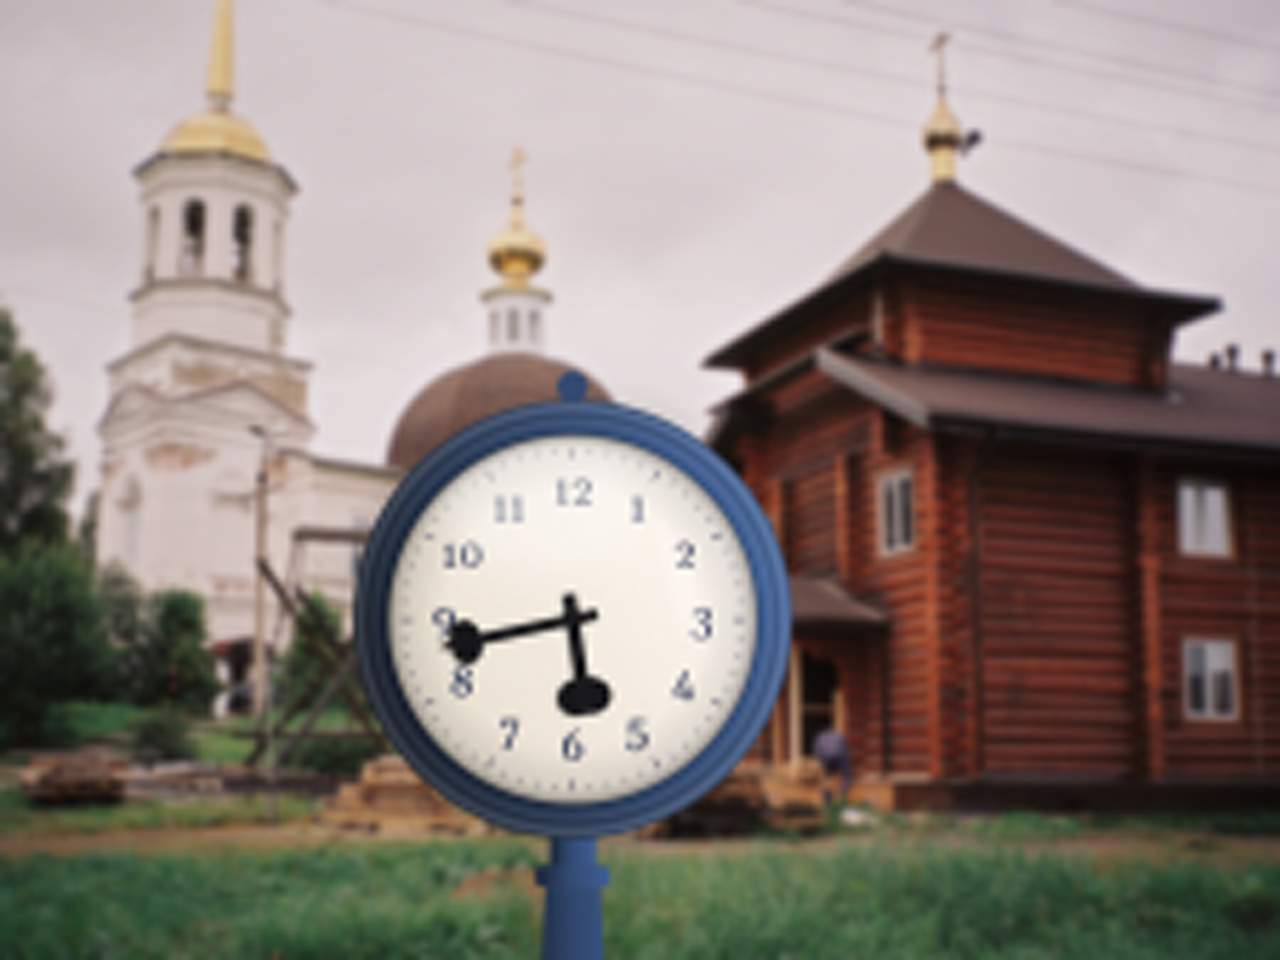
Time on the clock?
5:43
